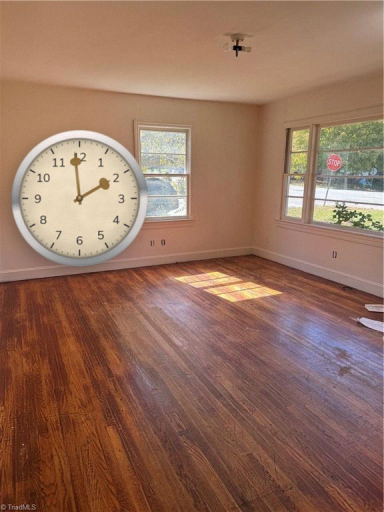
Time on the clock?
1:59
